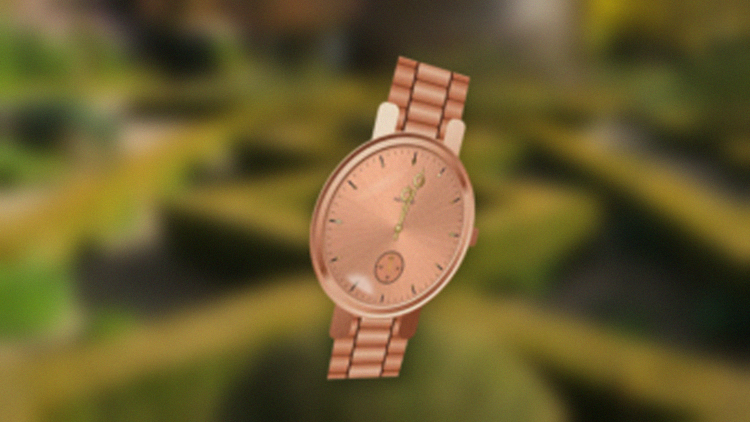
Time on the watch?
12:02
